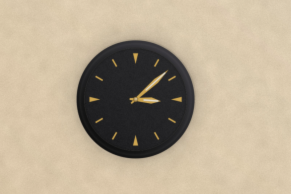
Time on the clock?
3:08
